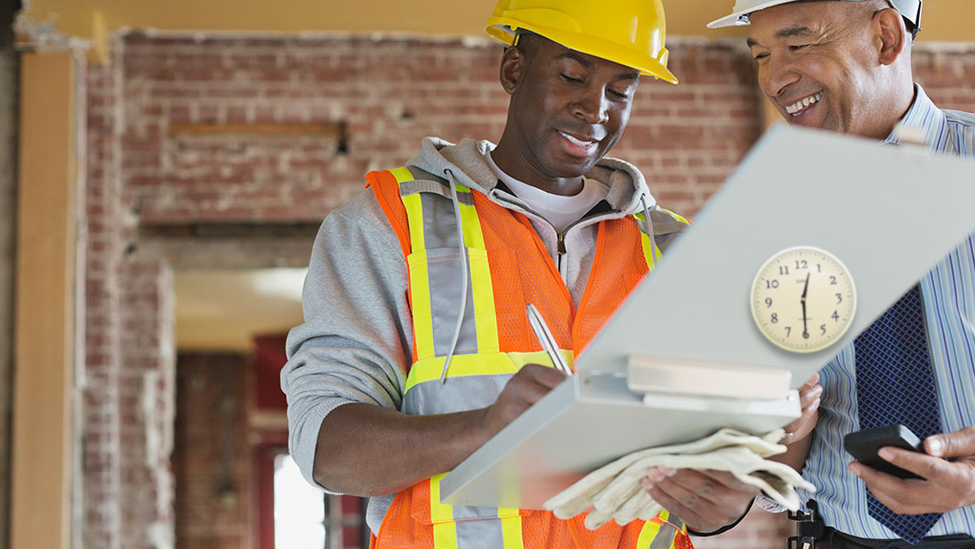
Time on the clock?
12:30
